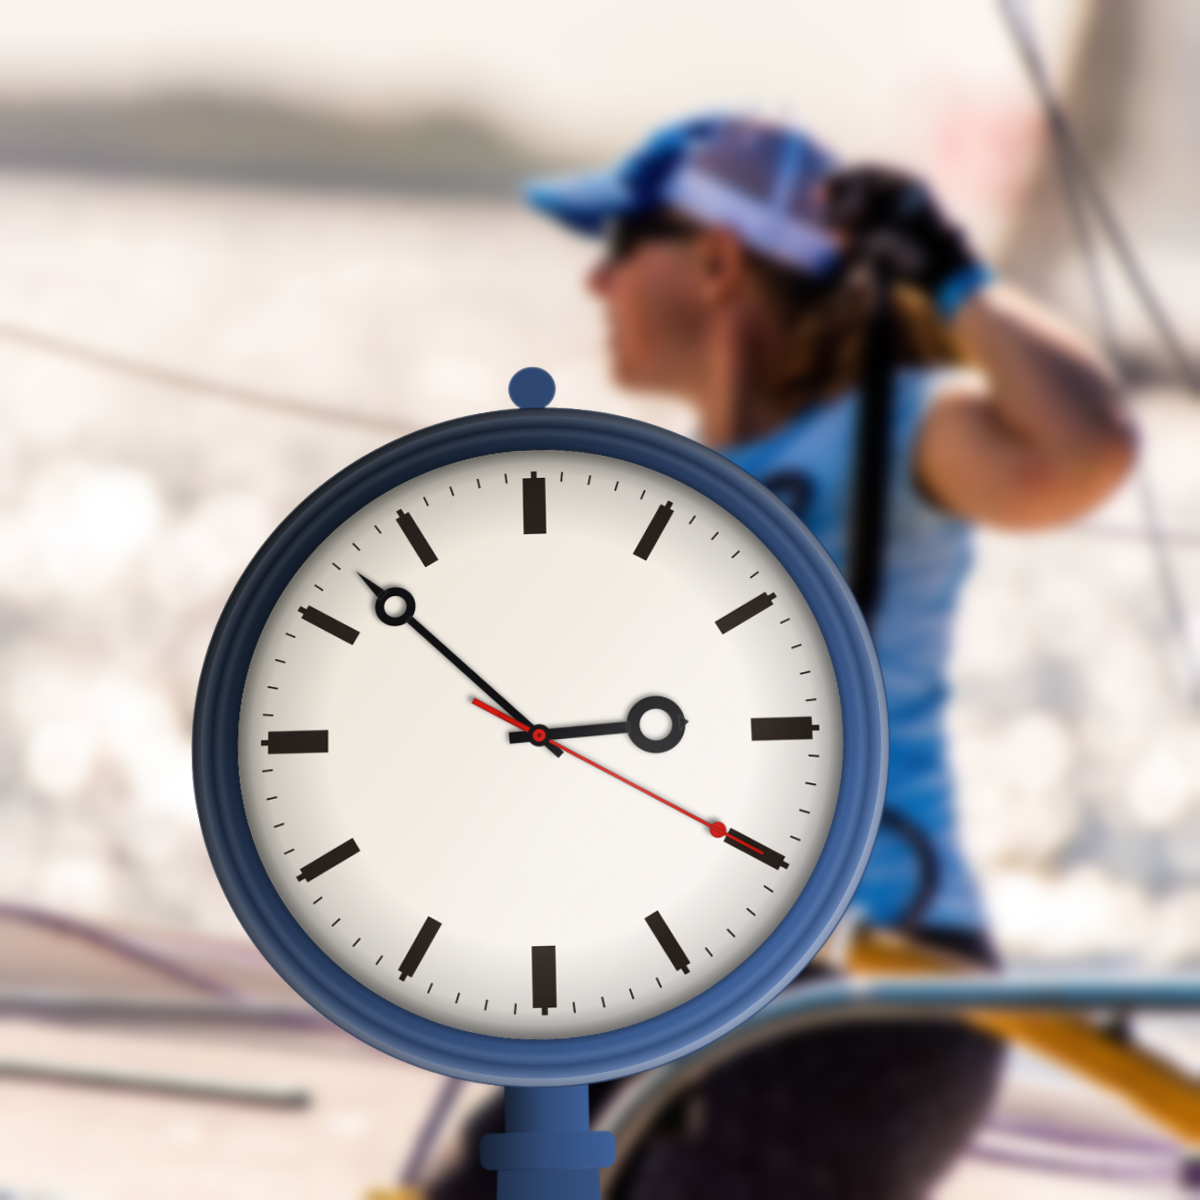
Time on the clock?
2:52:20
